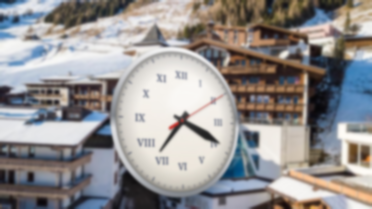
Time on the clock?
7:19:10
